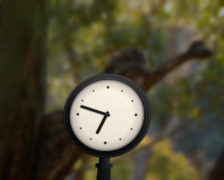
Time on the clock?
6:48
